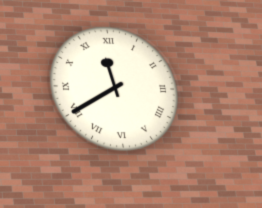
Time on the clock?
11:40
